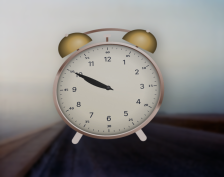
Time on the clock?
9:50
